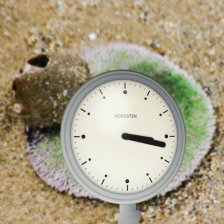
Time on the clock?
3:17
